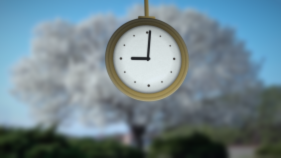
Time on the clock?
9:01
